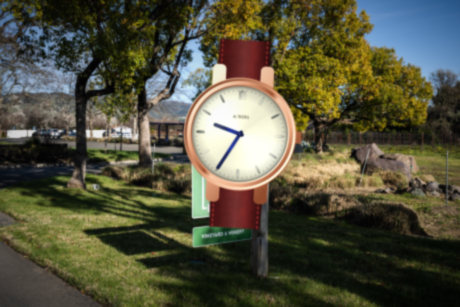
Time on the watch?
9:35
